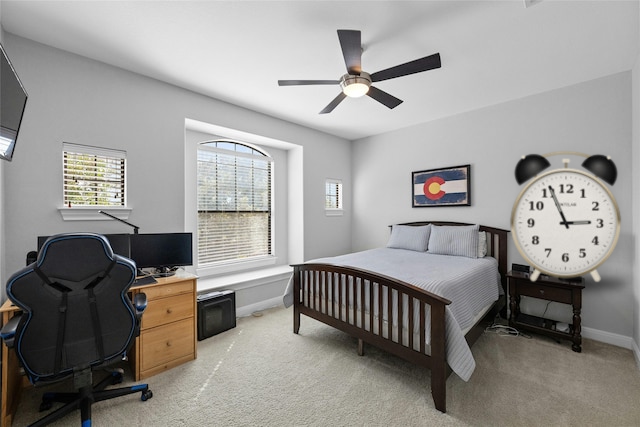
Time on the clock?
2:56
